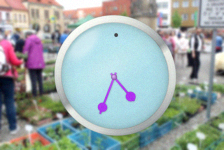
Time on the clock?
4:33
